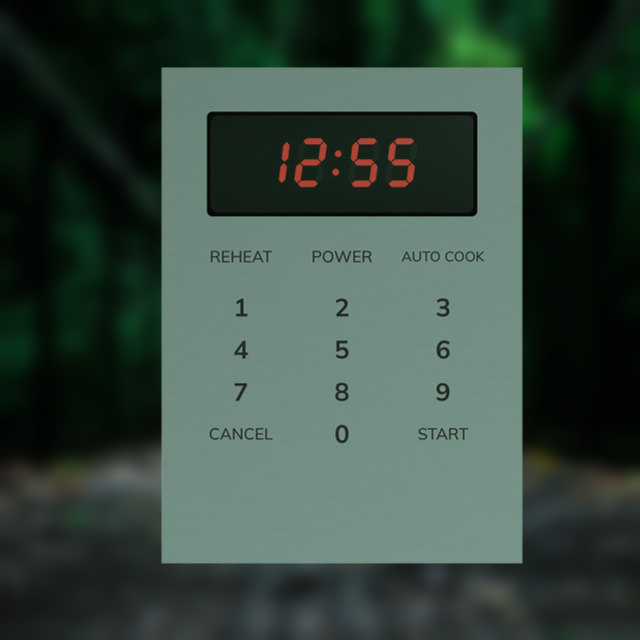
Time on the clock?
12:55
